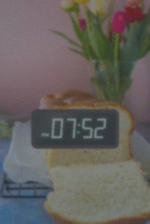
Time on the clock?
7:52
